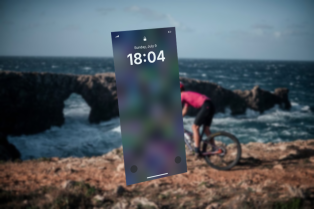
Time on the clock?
18:04
